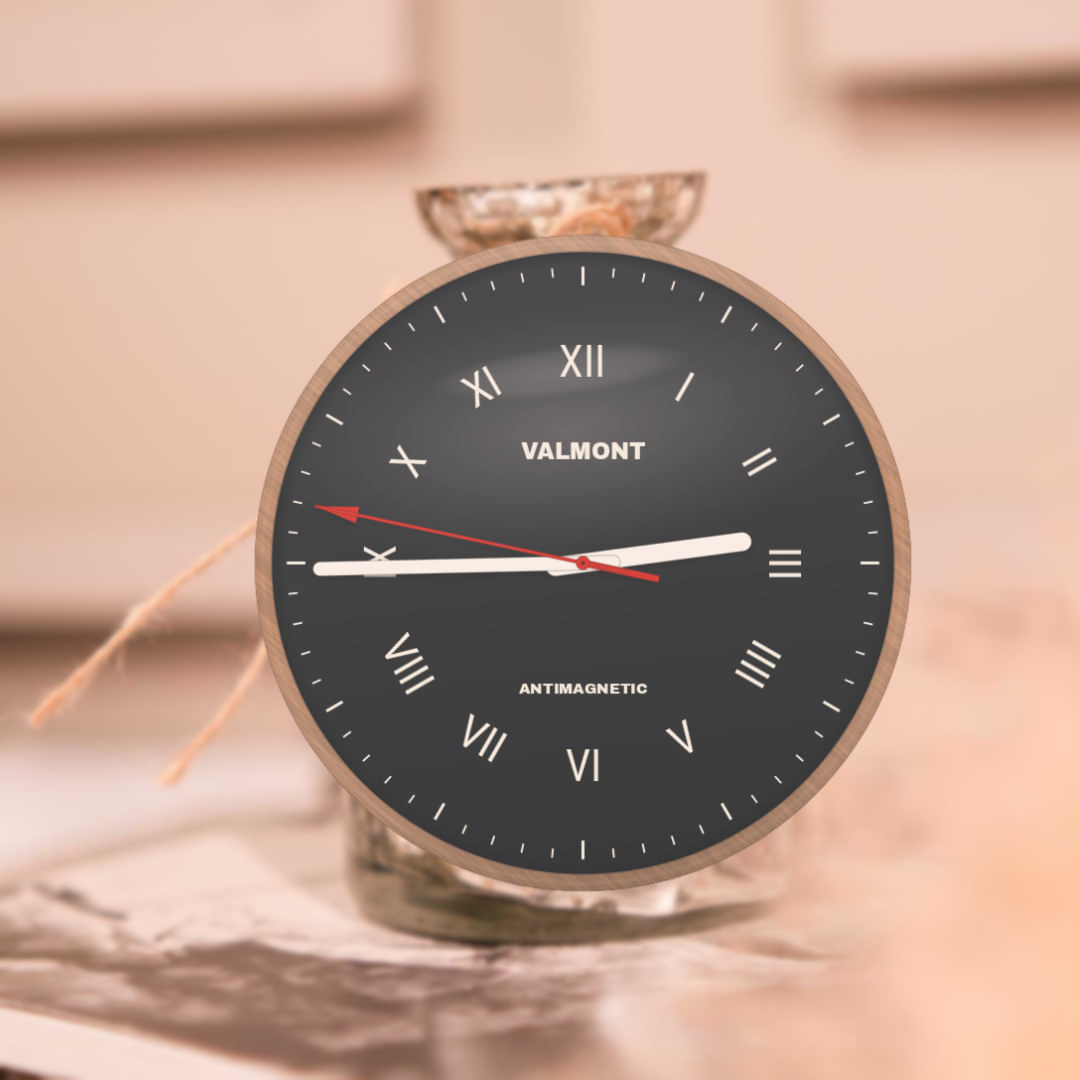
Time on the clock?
2:44:47
